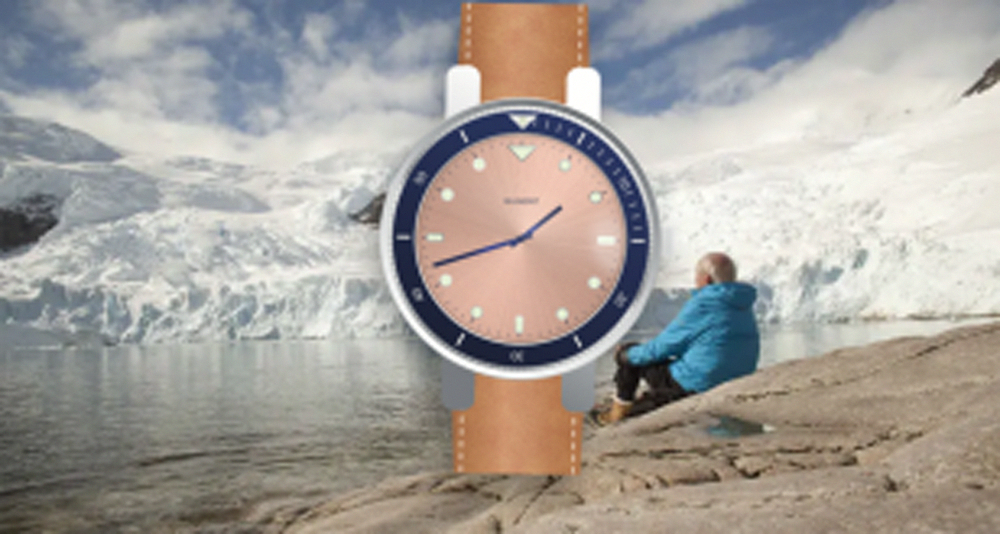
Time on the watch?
1:42
